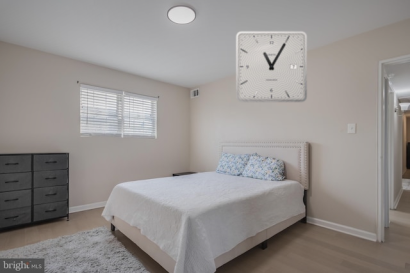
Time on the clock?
11:05
